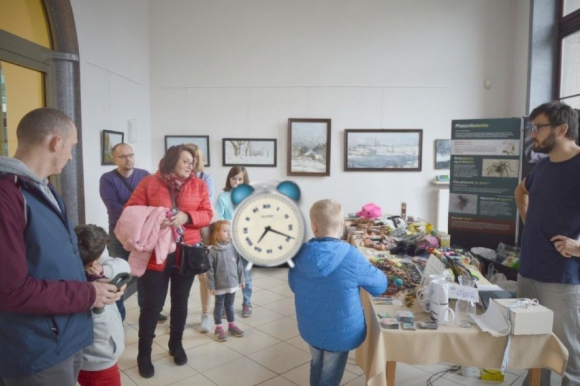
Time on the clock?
7:19
